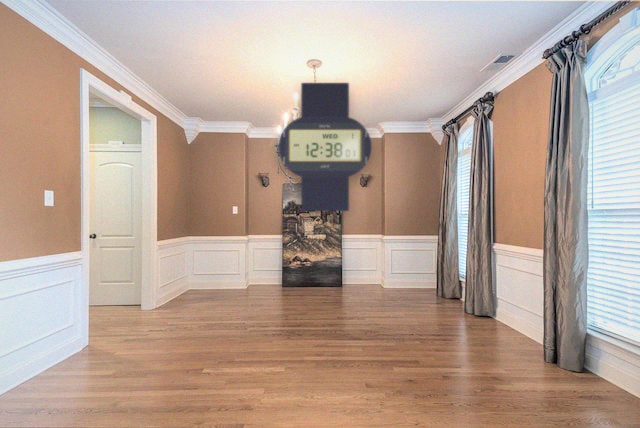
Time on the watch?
12:38
